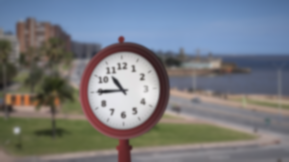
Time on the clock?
10:45
